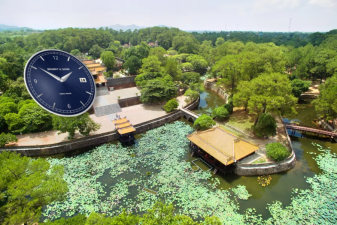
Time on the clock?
1:51
